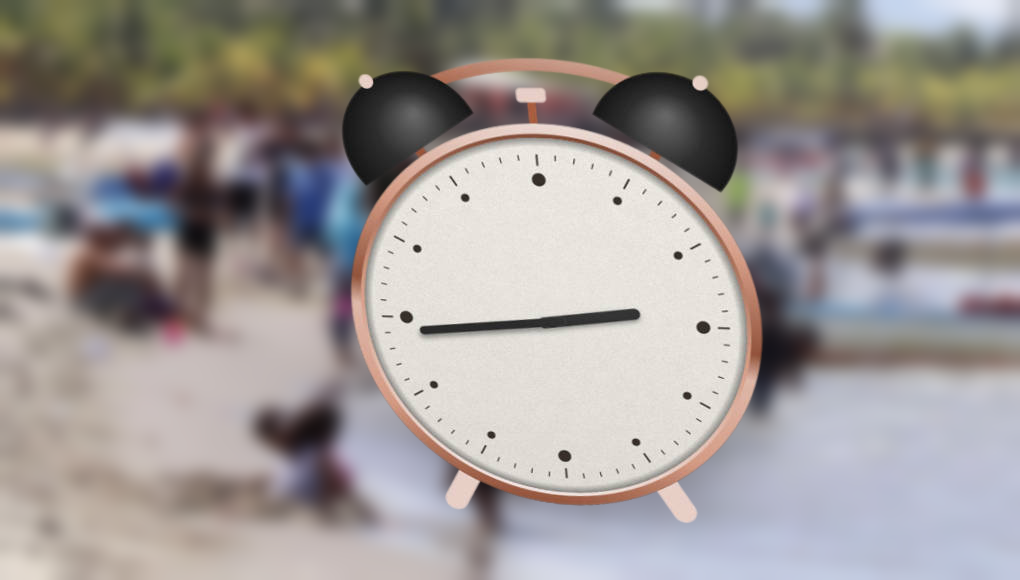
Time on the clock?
2:44
